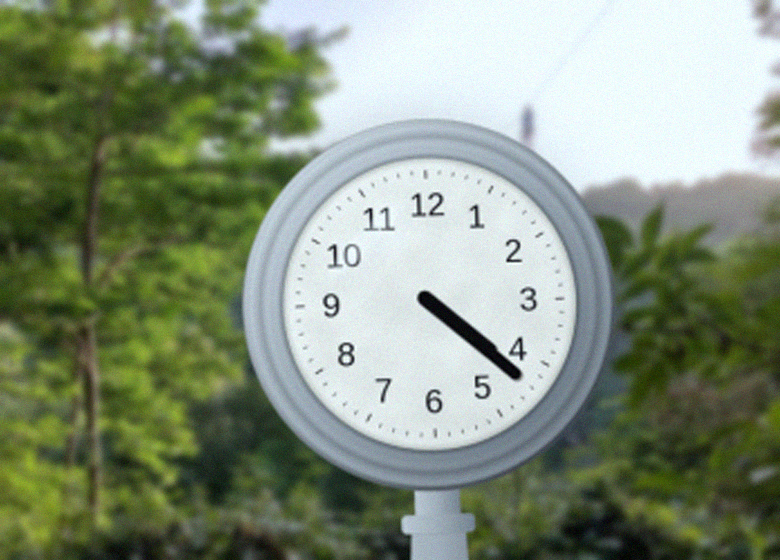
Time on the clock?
4:22
